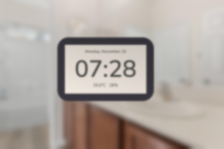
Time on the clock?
7:28
